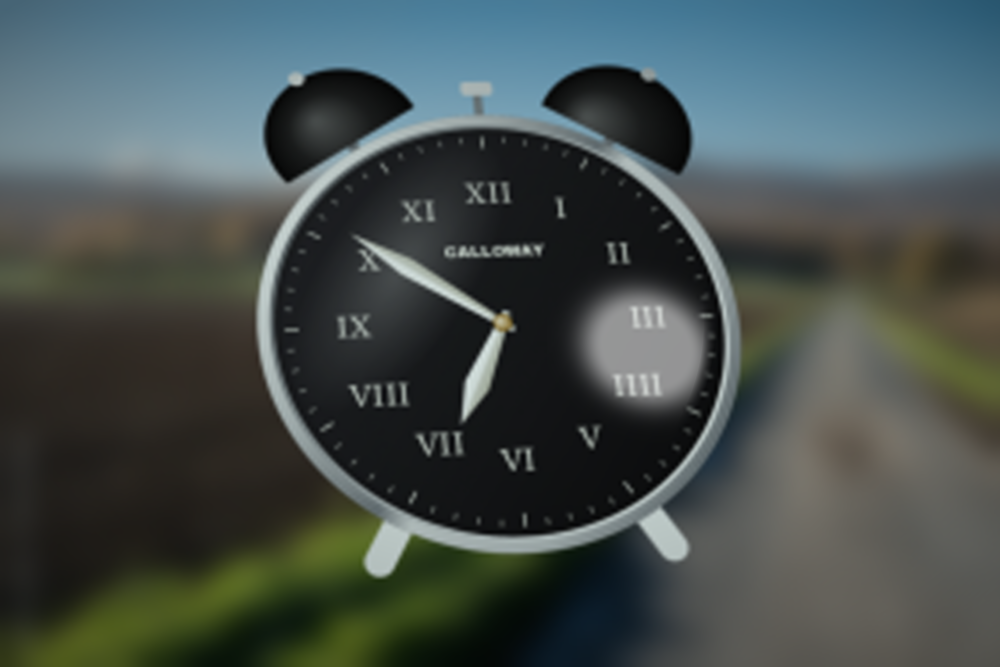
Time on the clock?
6:51
